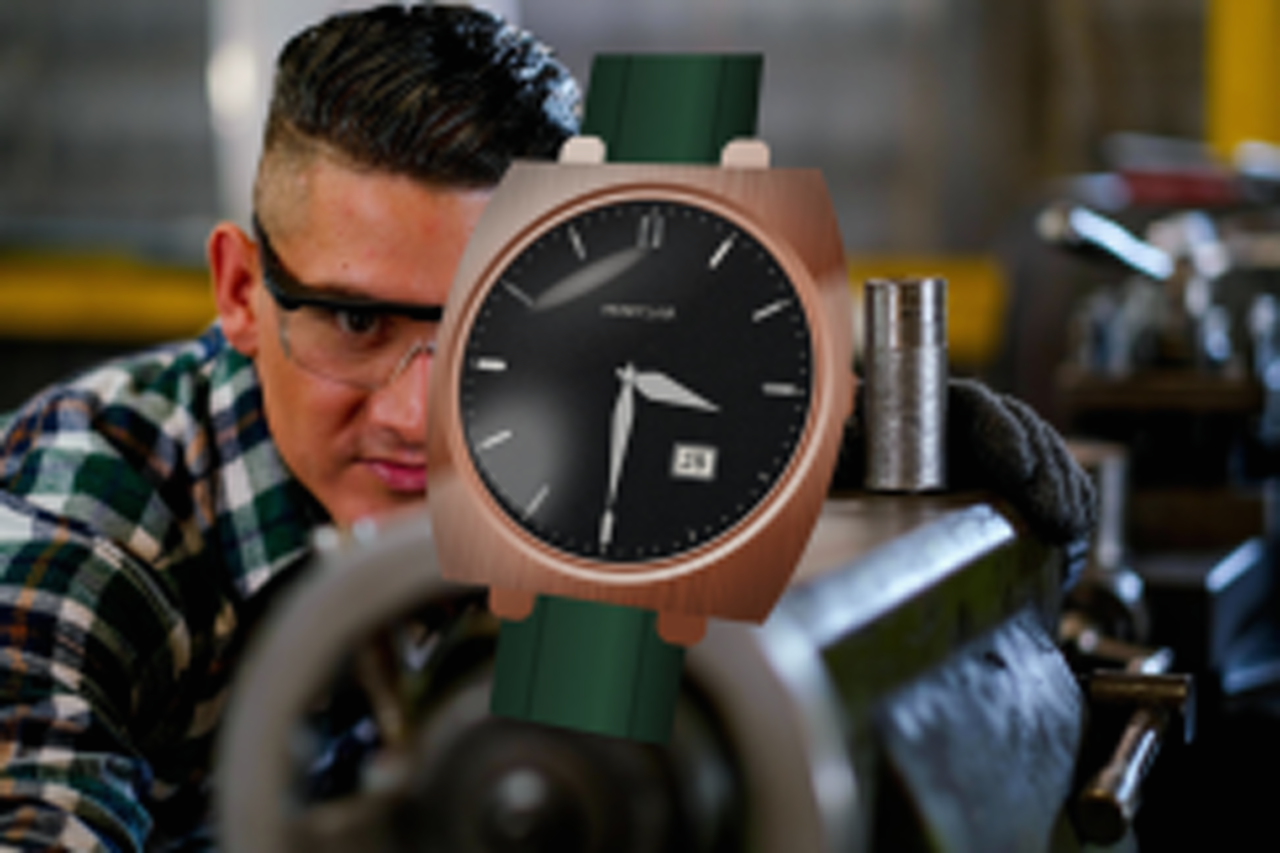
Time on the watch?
3:30
